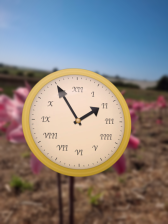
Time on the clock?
1:55
